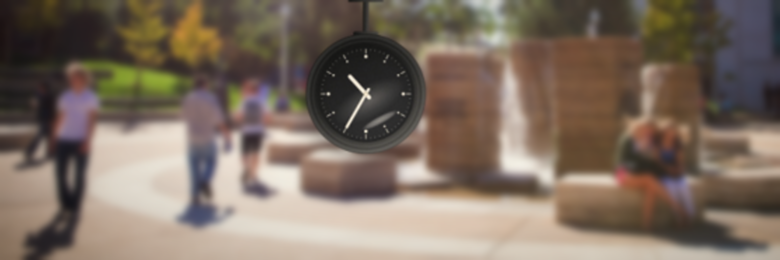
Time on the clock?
10:35
